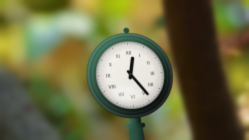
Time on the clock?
12:24
